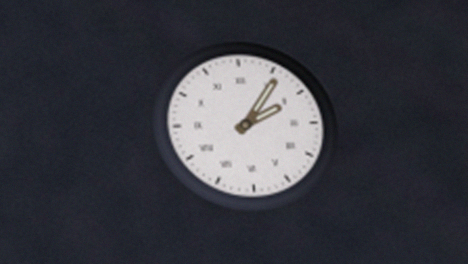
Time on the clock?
2:06
